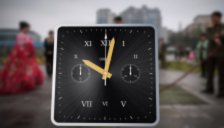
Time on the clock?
10:02
